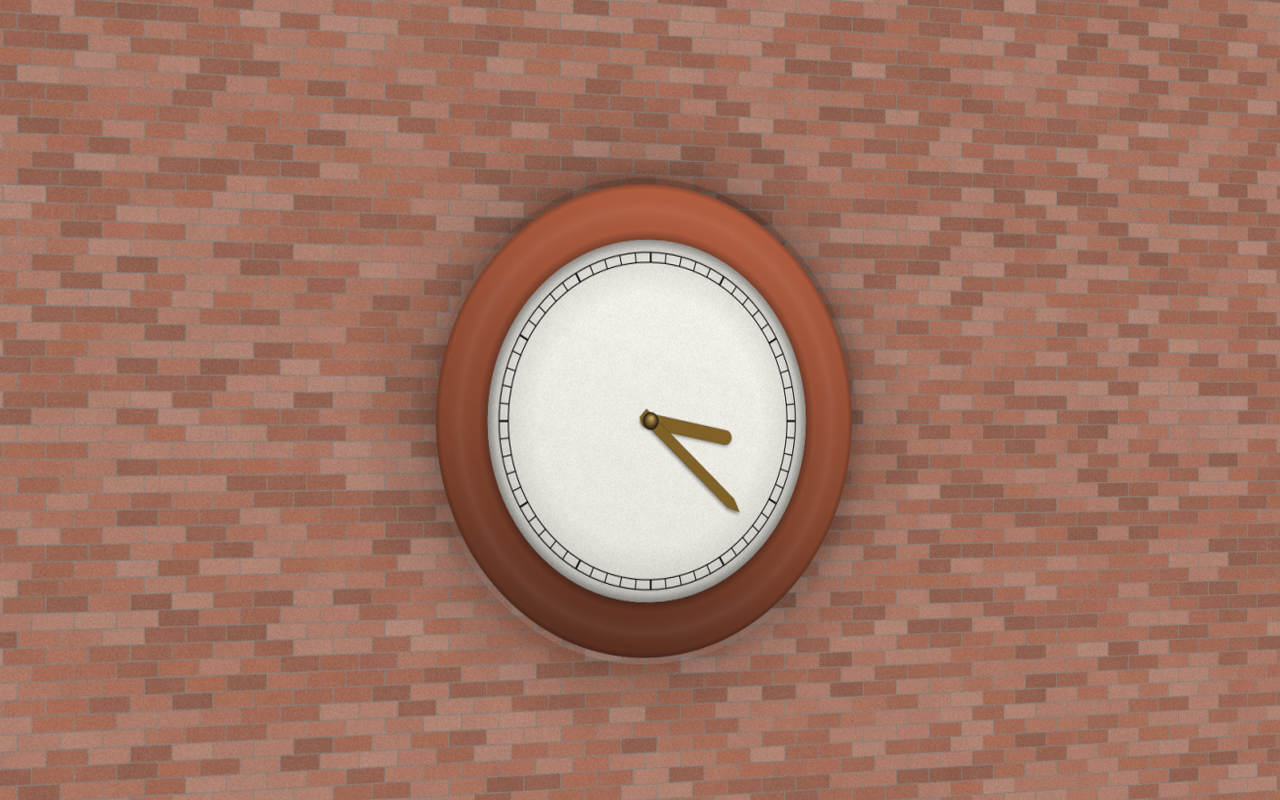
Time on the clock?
3:22
